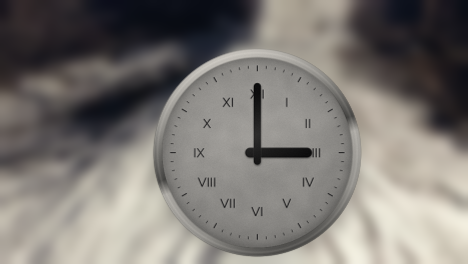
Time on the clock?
3:00
